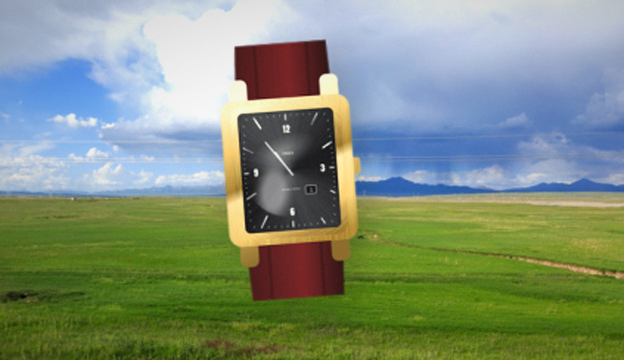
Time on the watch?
10:54
